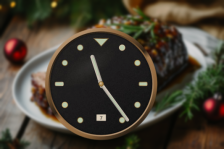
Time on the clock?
11:24
